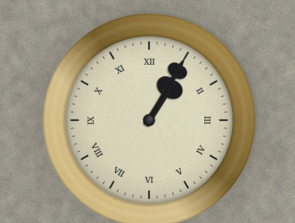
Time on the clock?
1:05
